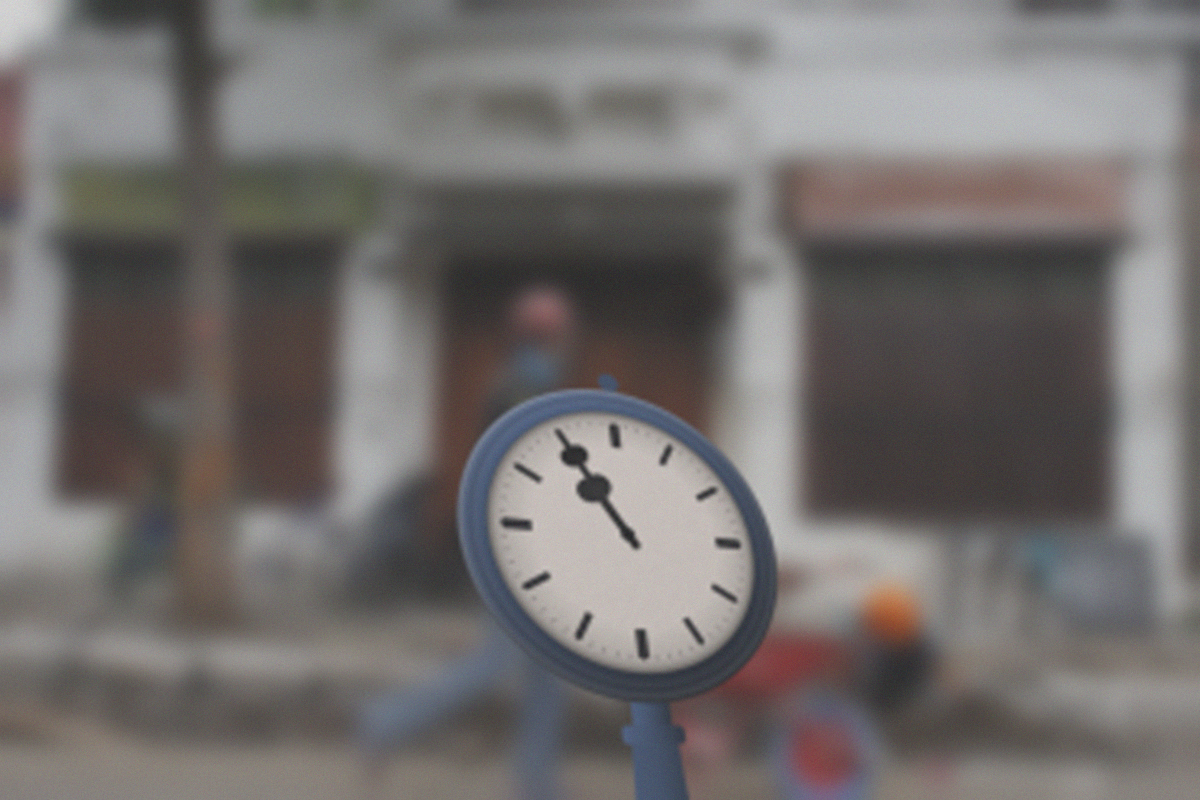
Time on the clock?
10:55
